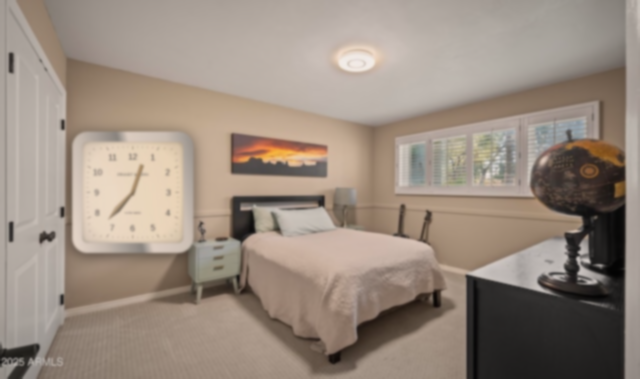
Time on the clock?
12:37
